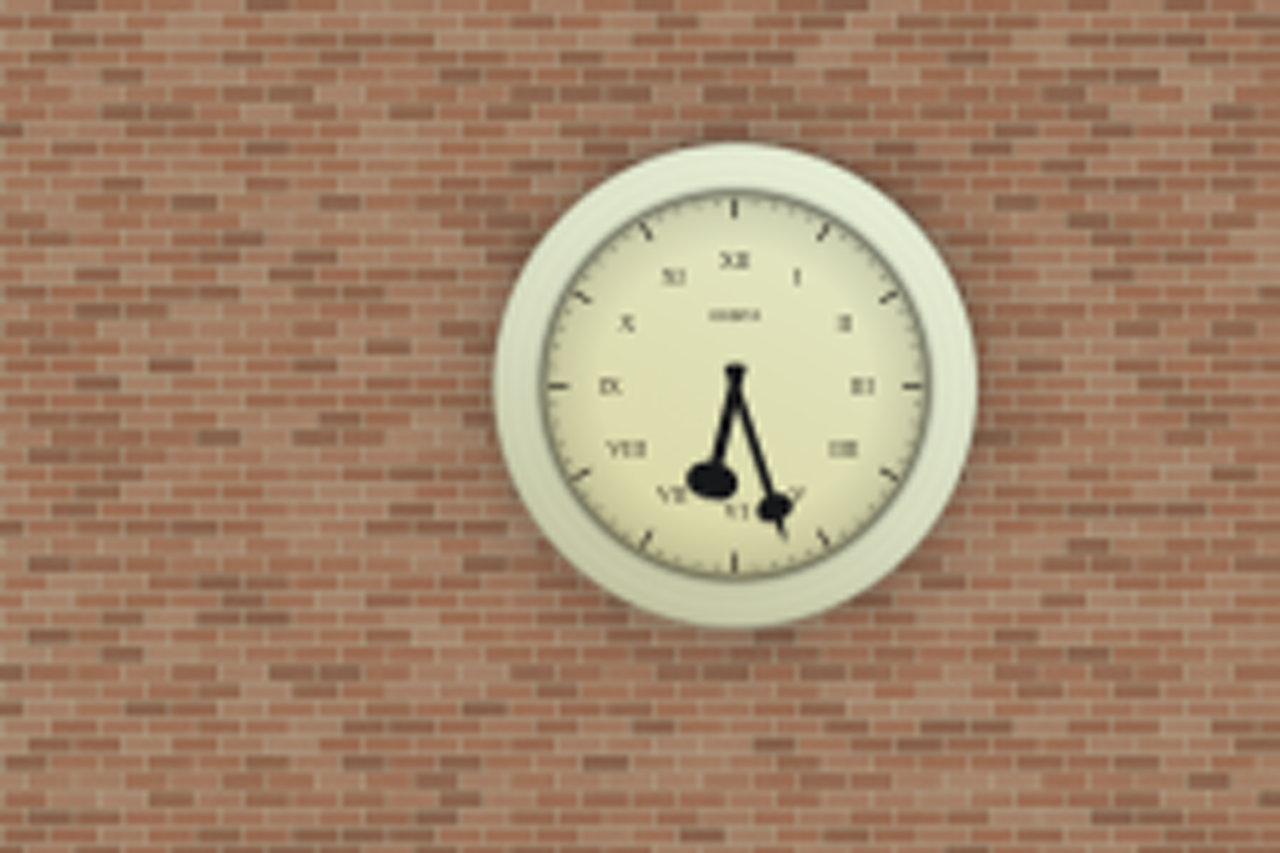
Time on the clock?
6:27
